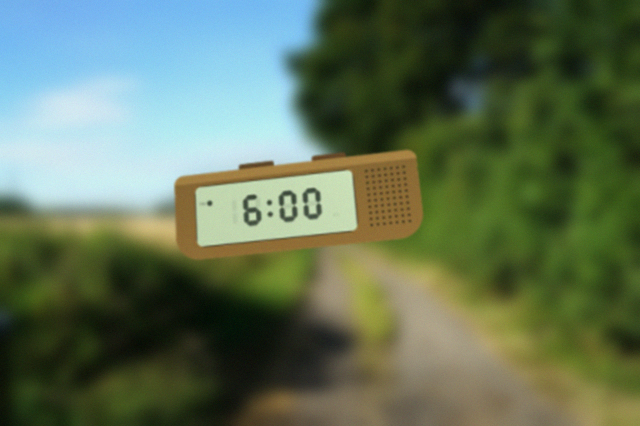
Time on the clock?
6:00
